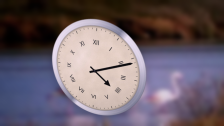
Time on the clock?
4:11
